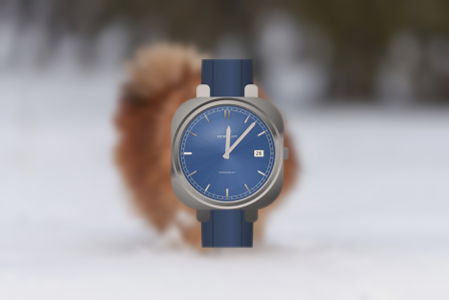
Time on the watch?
12:07
